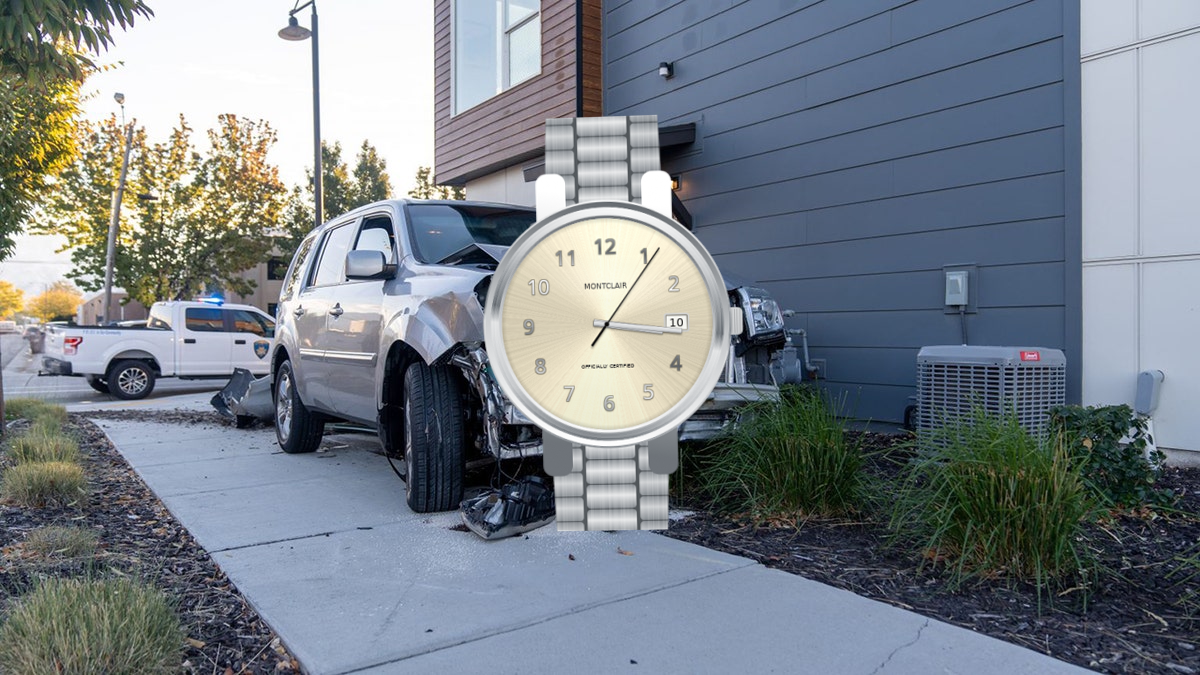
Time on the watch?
3:16:06
